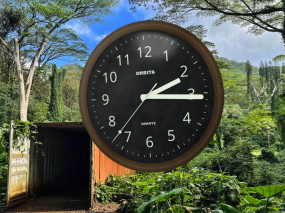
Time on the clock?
2:15:37
